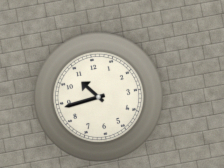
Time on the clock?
10:44
